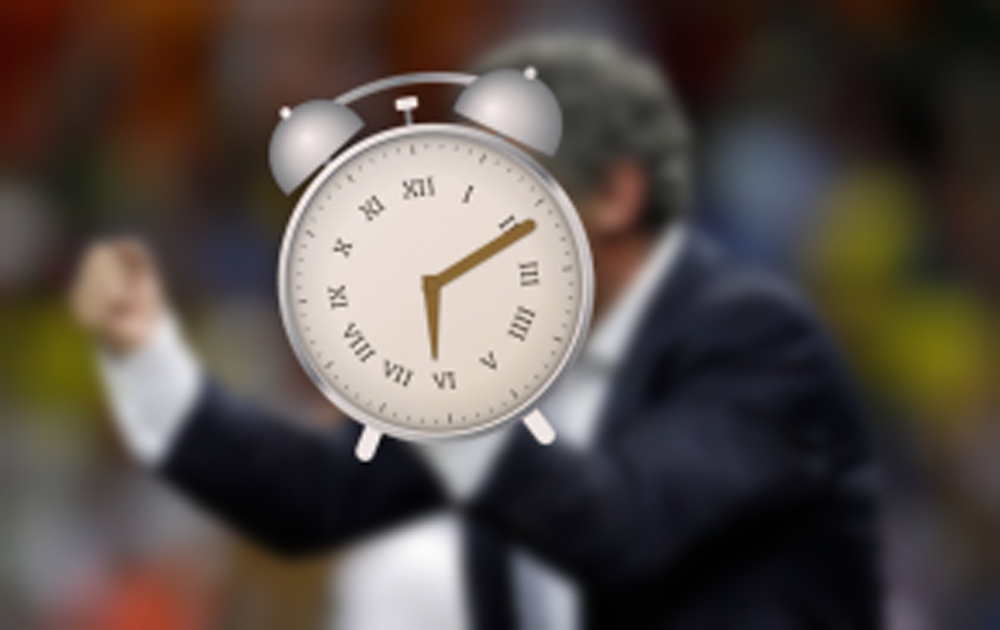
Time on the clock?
6:11
